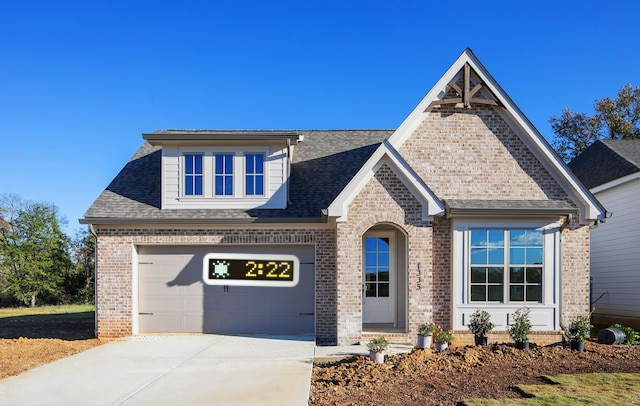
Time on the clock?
2:22
